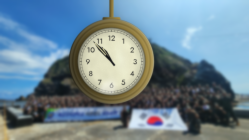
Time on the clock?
10:53
